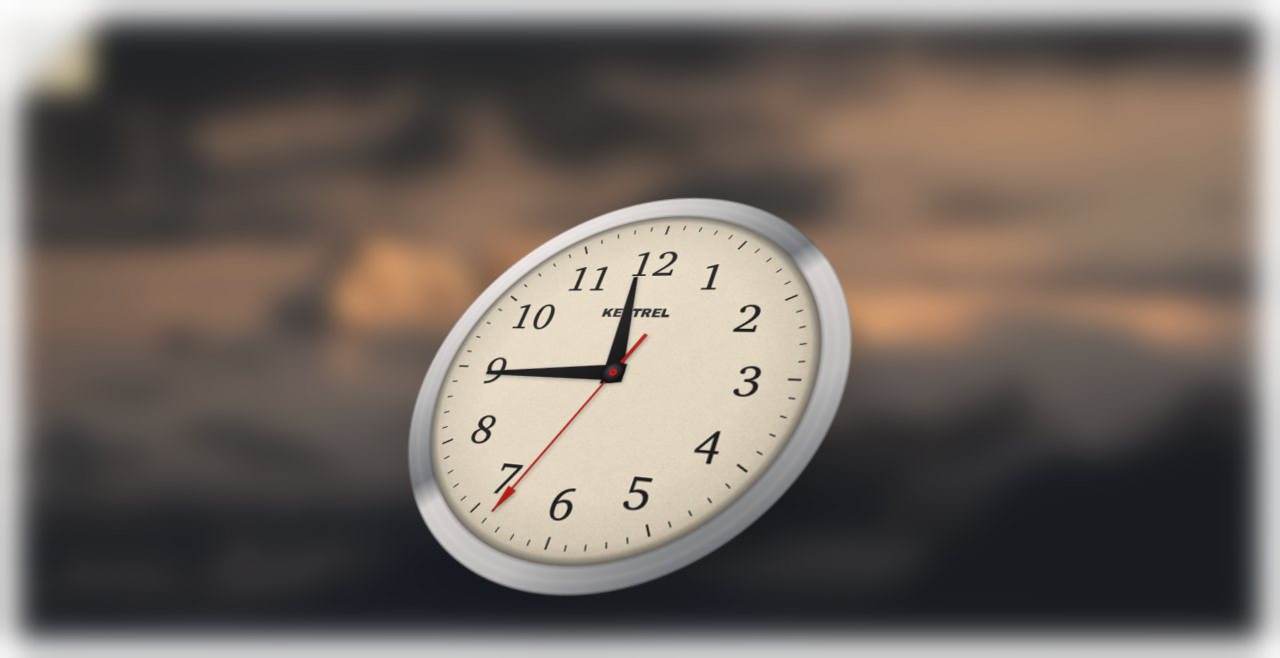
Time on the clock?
11:44:34
